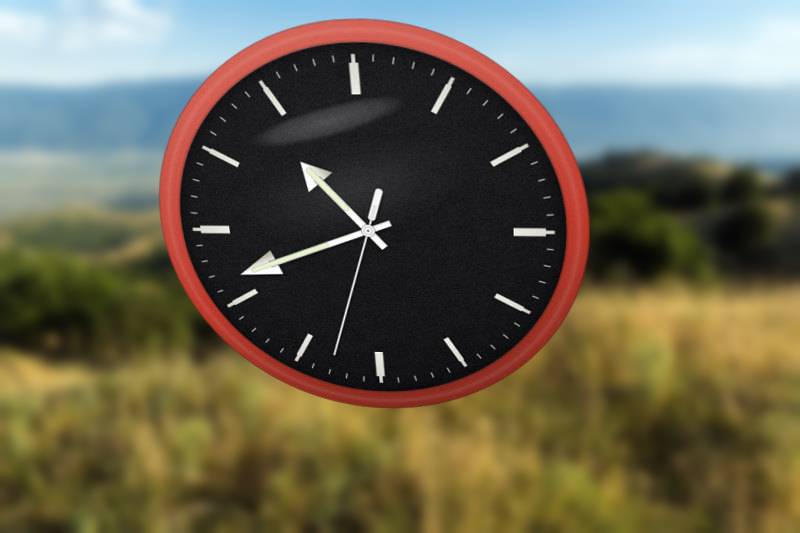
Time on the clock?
10:41:33
